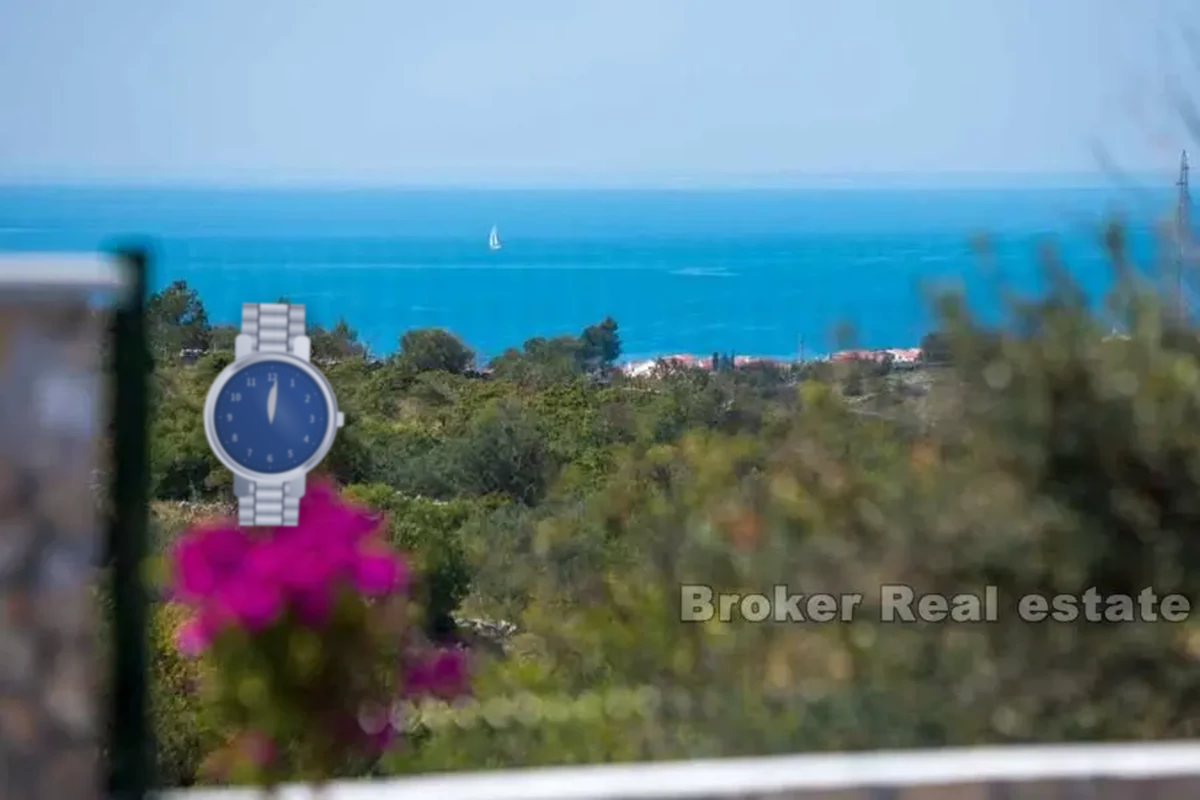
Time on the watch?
12:01
